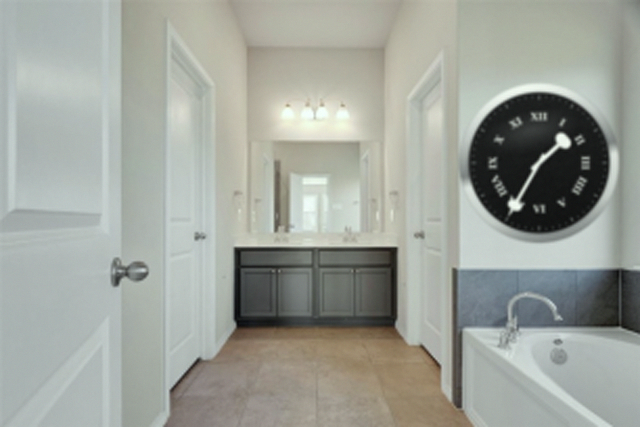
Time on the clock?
1:35
